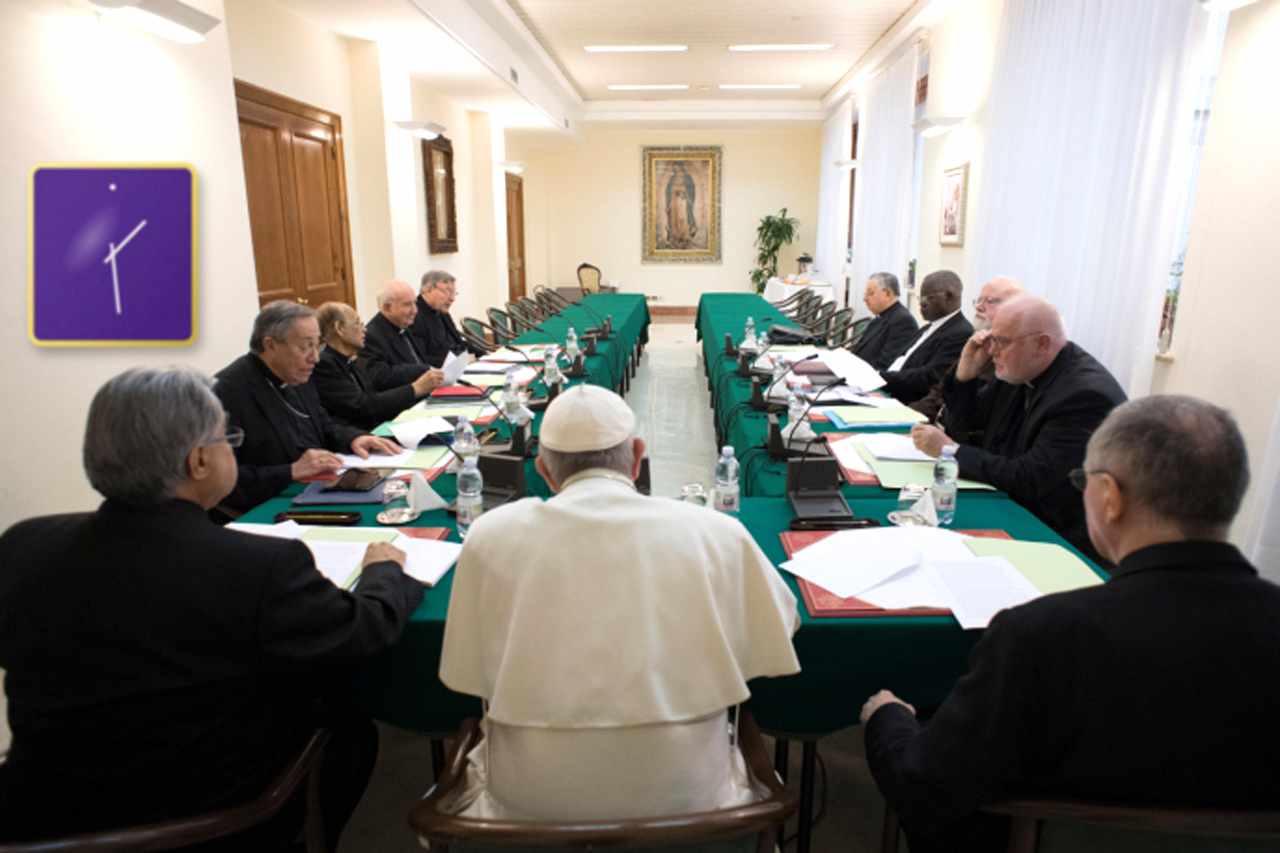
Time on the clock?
1:29
